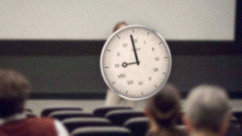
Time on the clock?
8:59
